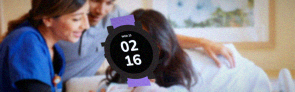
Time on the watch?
2:16
